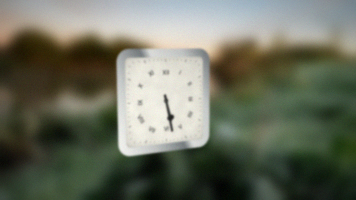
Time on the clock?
5:28
